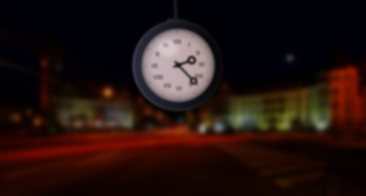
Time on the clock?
2:23
